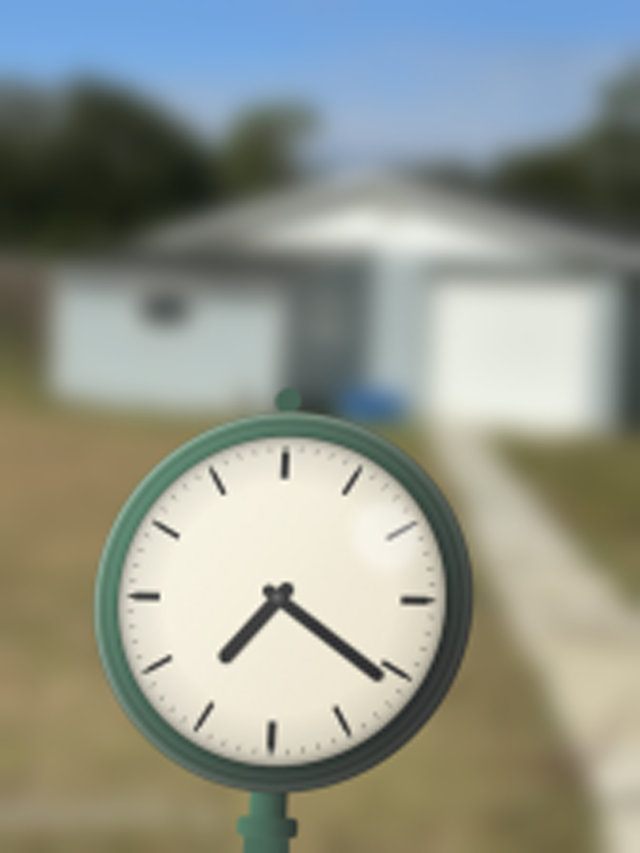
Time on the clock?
7:21
